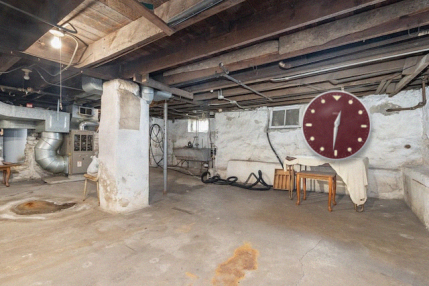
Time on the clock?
12:31
